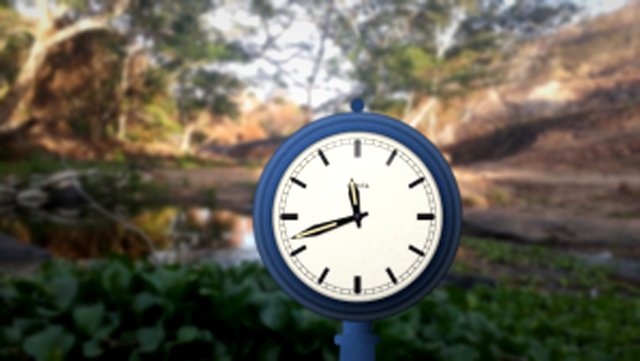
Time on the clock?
11:42
